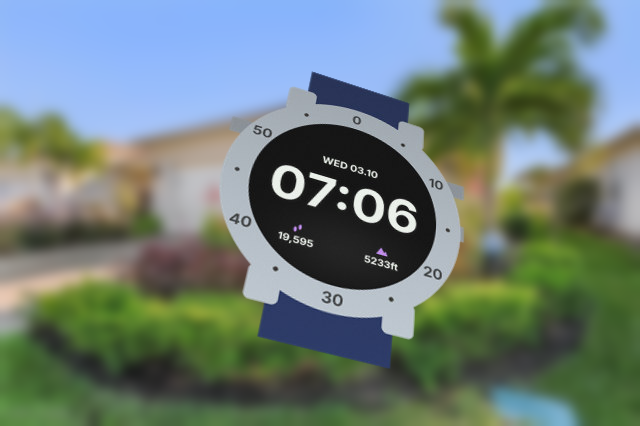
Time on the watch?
7:06
